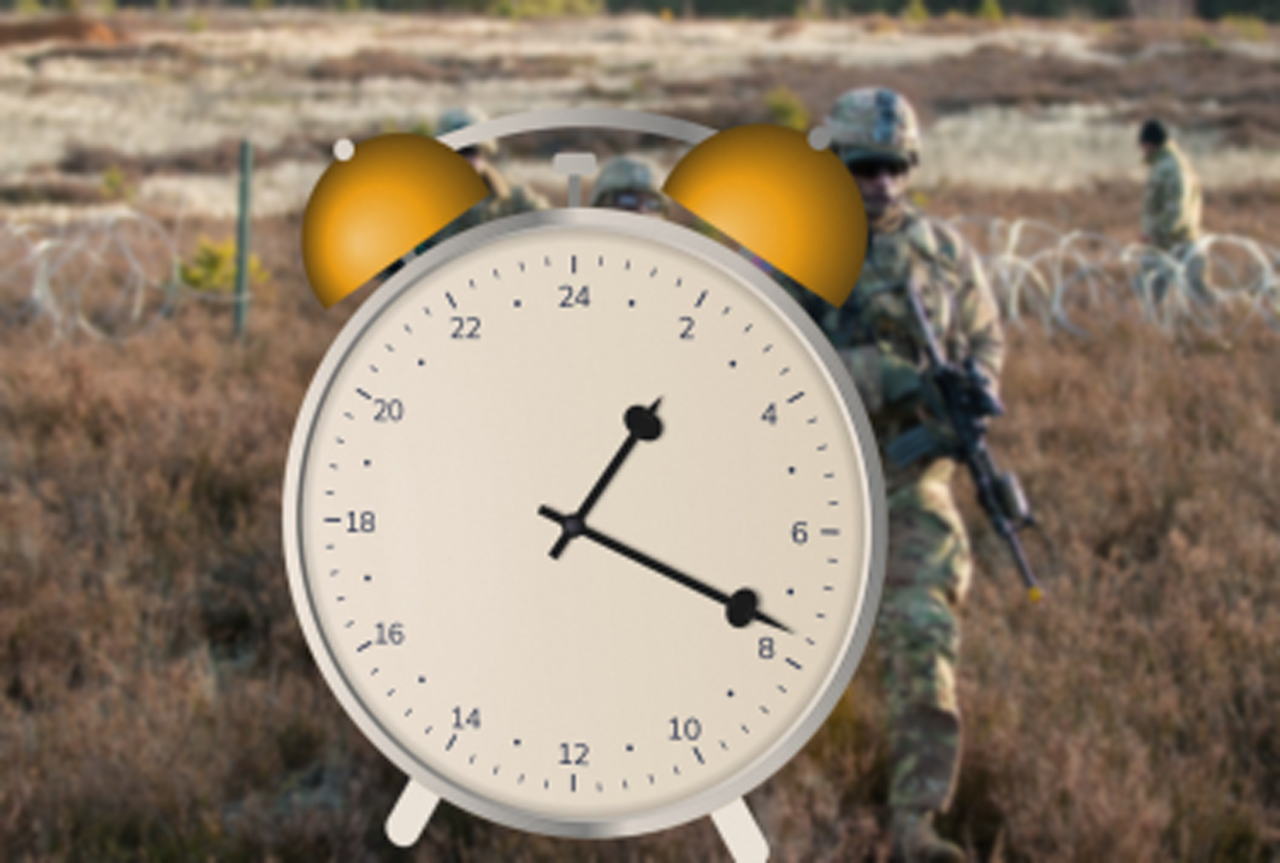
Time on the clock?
2:19
